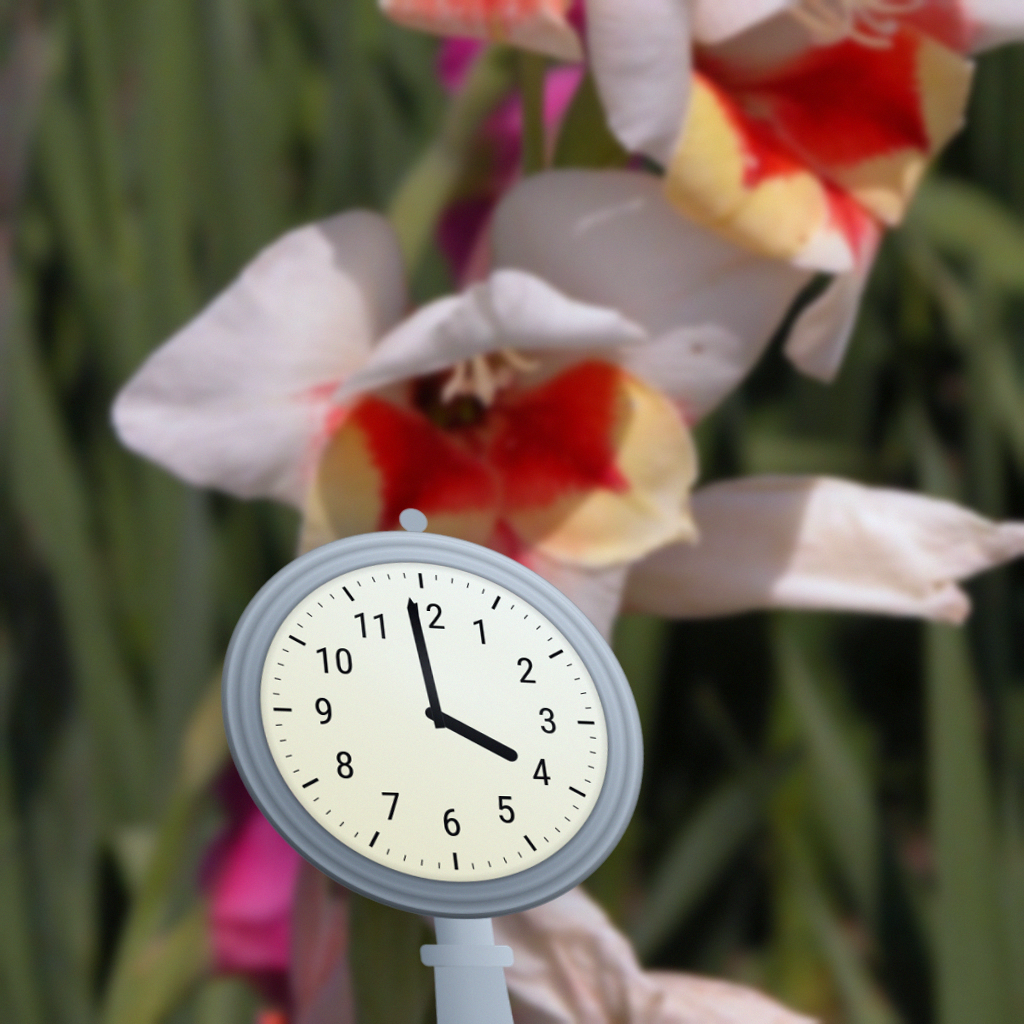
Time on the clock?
3:59
